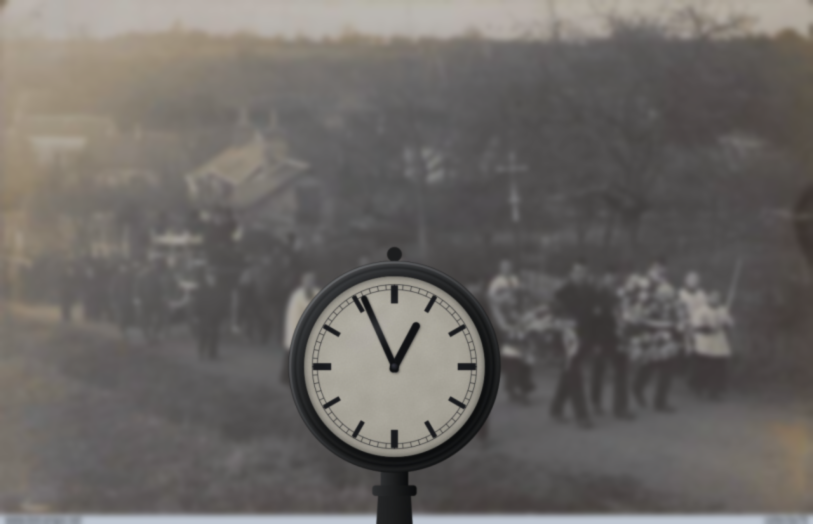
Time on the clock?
12:56
